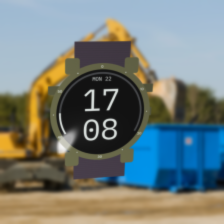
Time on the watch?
17:08
